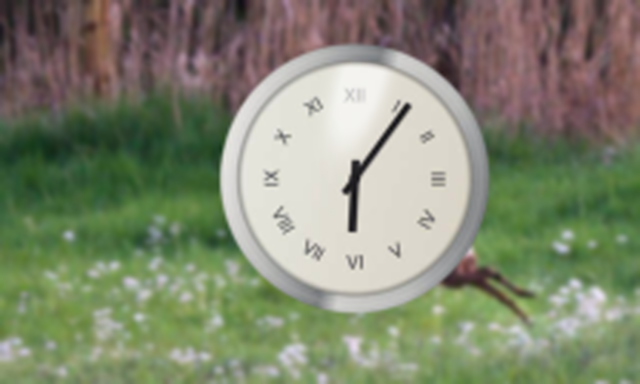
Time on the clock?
6:06
